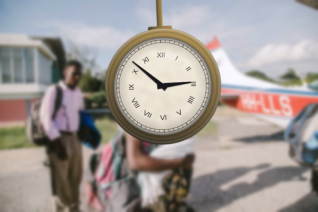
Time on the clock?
2:52
